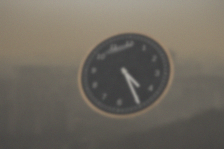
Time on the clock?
4:25
